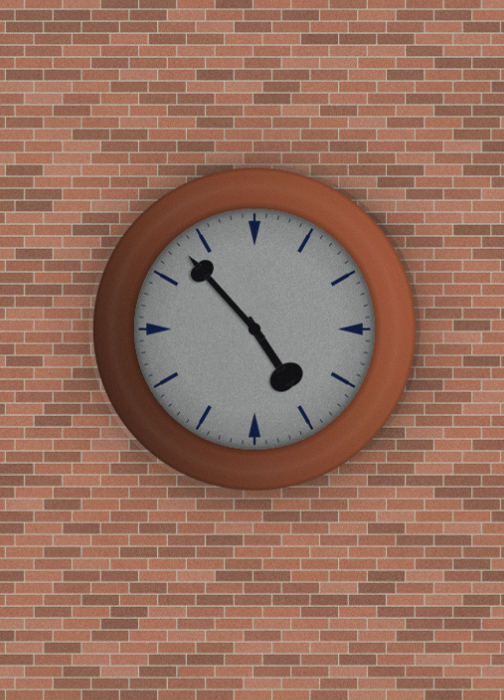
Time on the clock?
4:53
